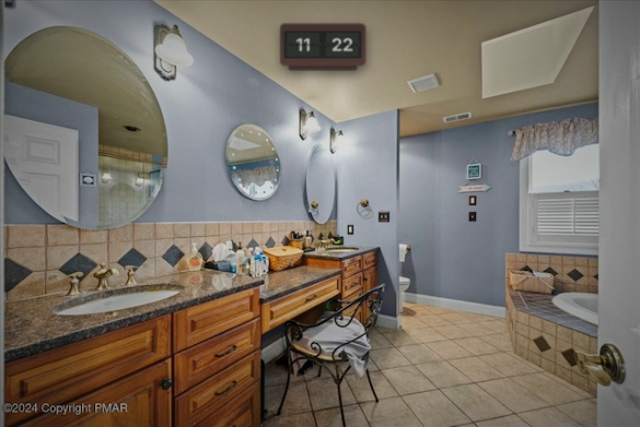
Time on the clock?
11:22
